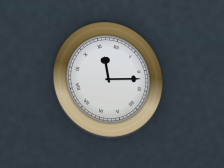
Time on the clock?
11:12
